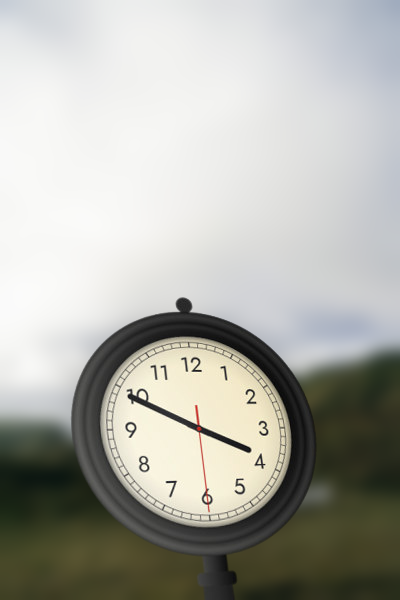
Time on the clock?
3:49:30
